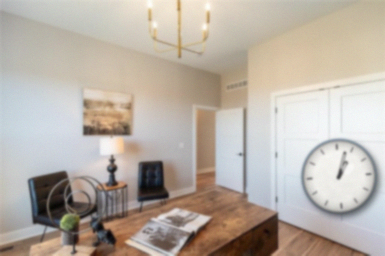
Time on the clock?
1:03
